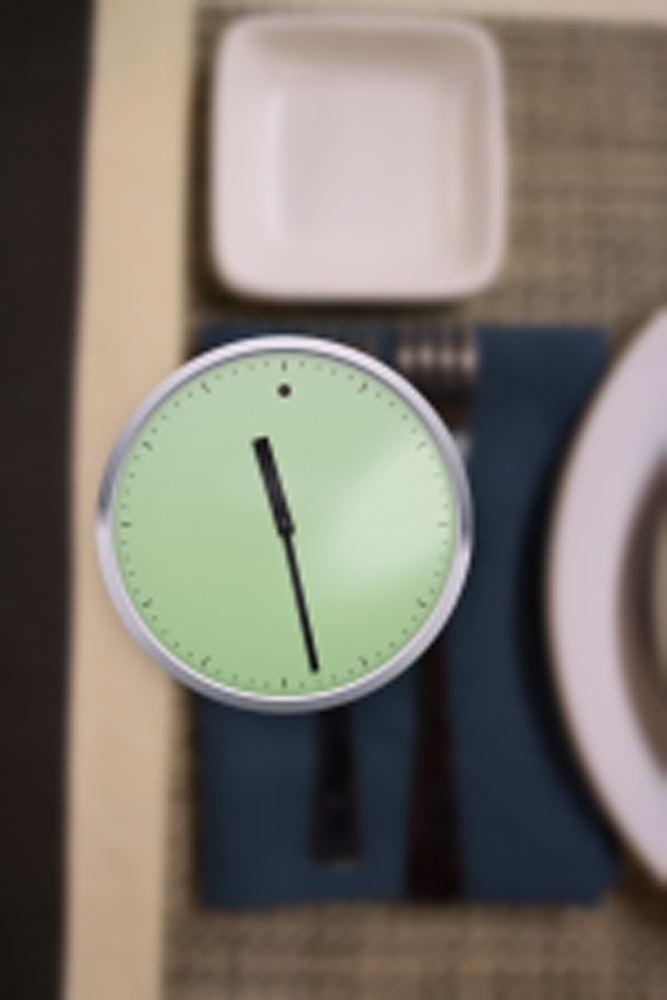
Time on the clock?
11:28
